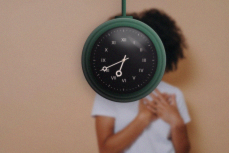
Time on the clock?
6:41
